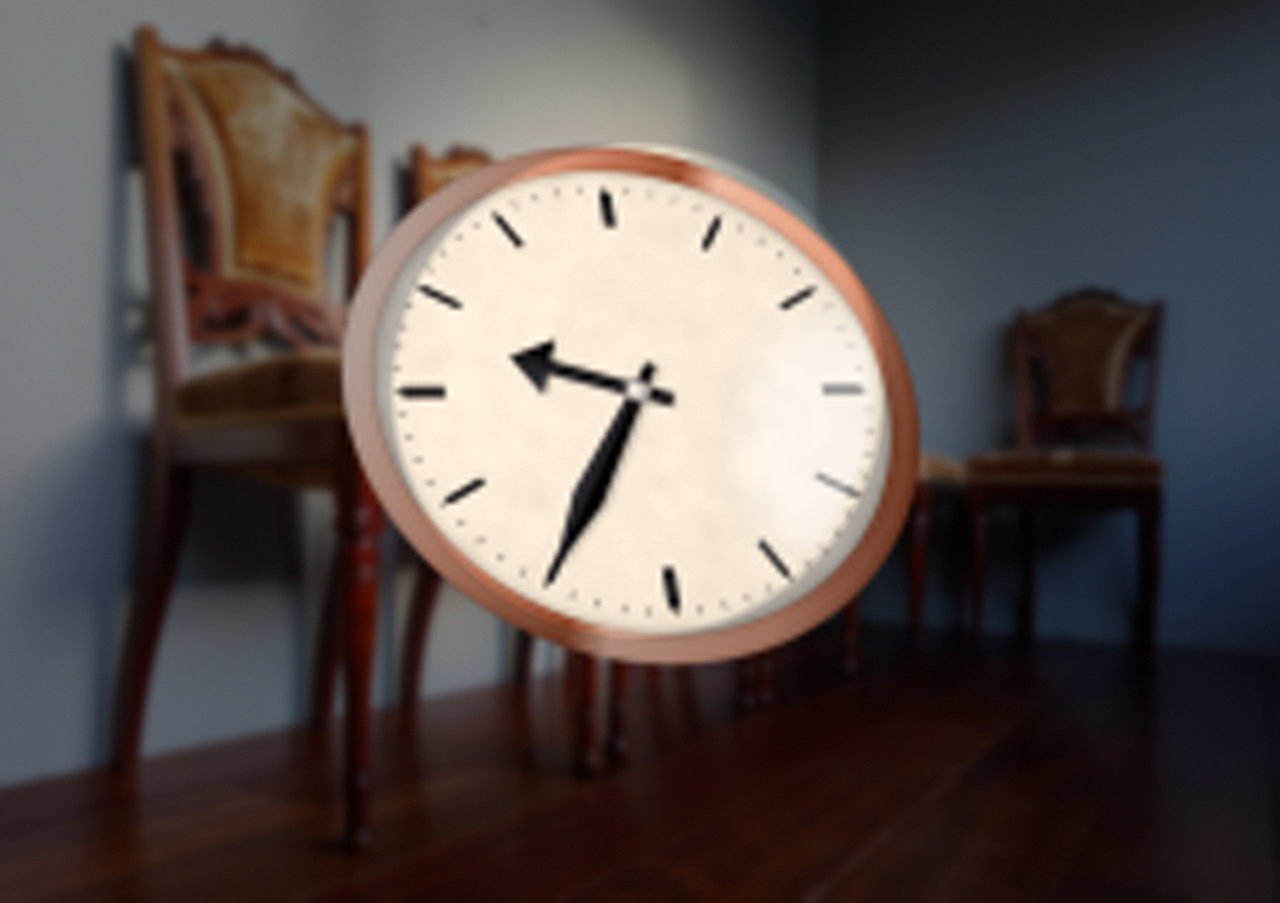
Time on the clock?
9:35
